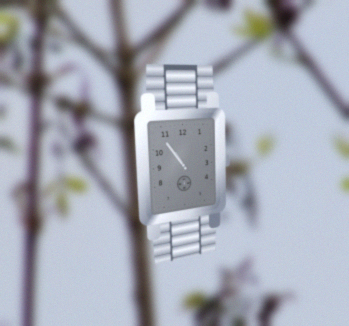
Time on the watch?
10:54
